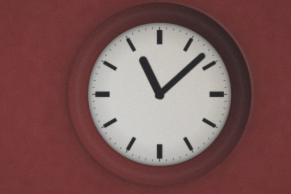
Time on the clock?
11:08
